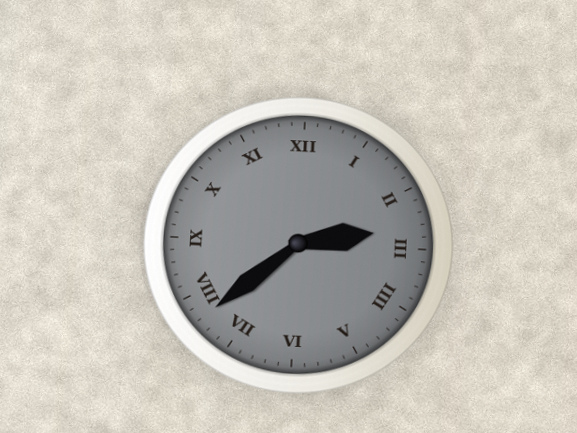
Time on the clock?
2:38
